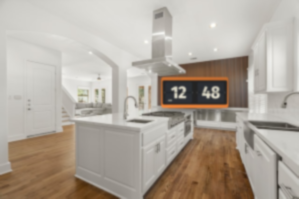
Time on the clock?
12:48
